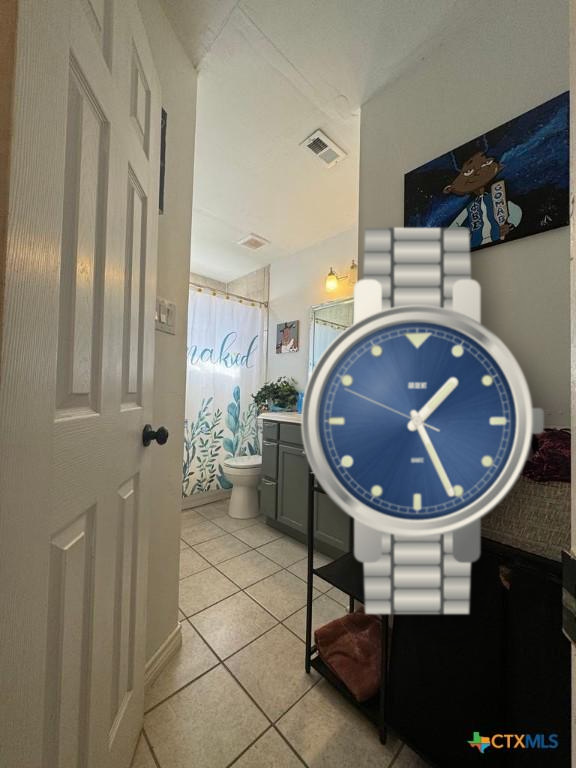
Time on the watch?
1:25:49
